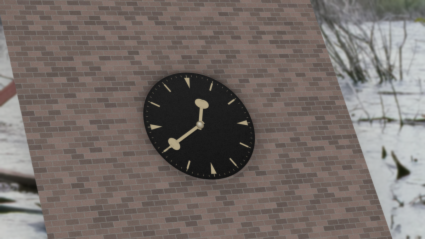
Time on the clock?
12:40
